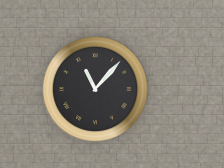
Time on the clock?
11:07
